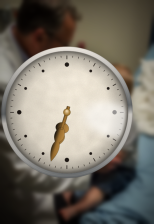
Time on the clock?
6:33
